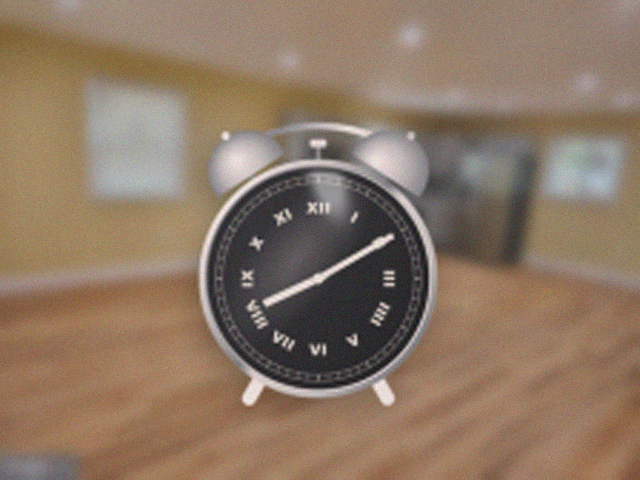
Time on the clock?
8:10
